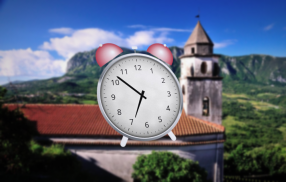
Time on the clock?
6:52
